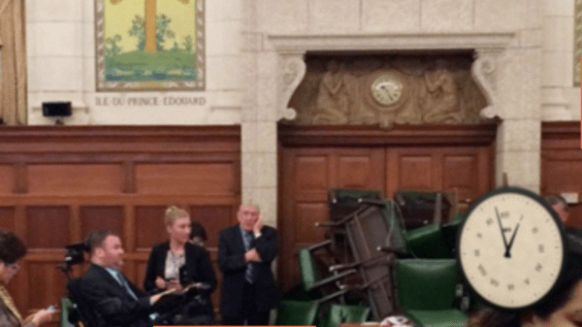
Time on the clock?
12:58
